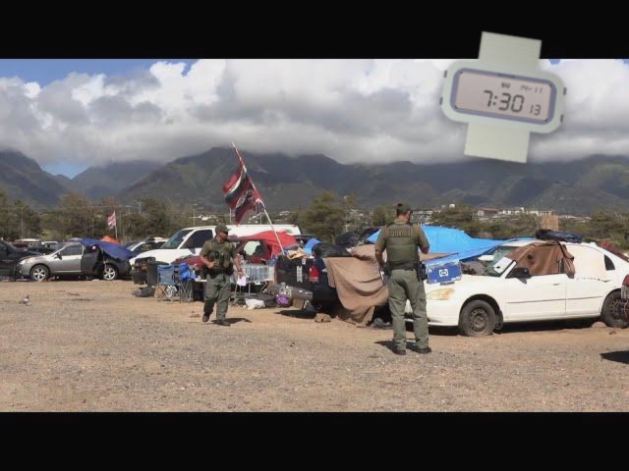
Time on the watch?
7:30:13
